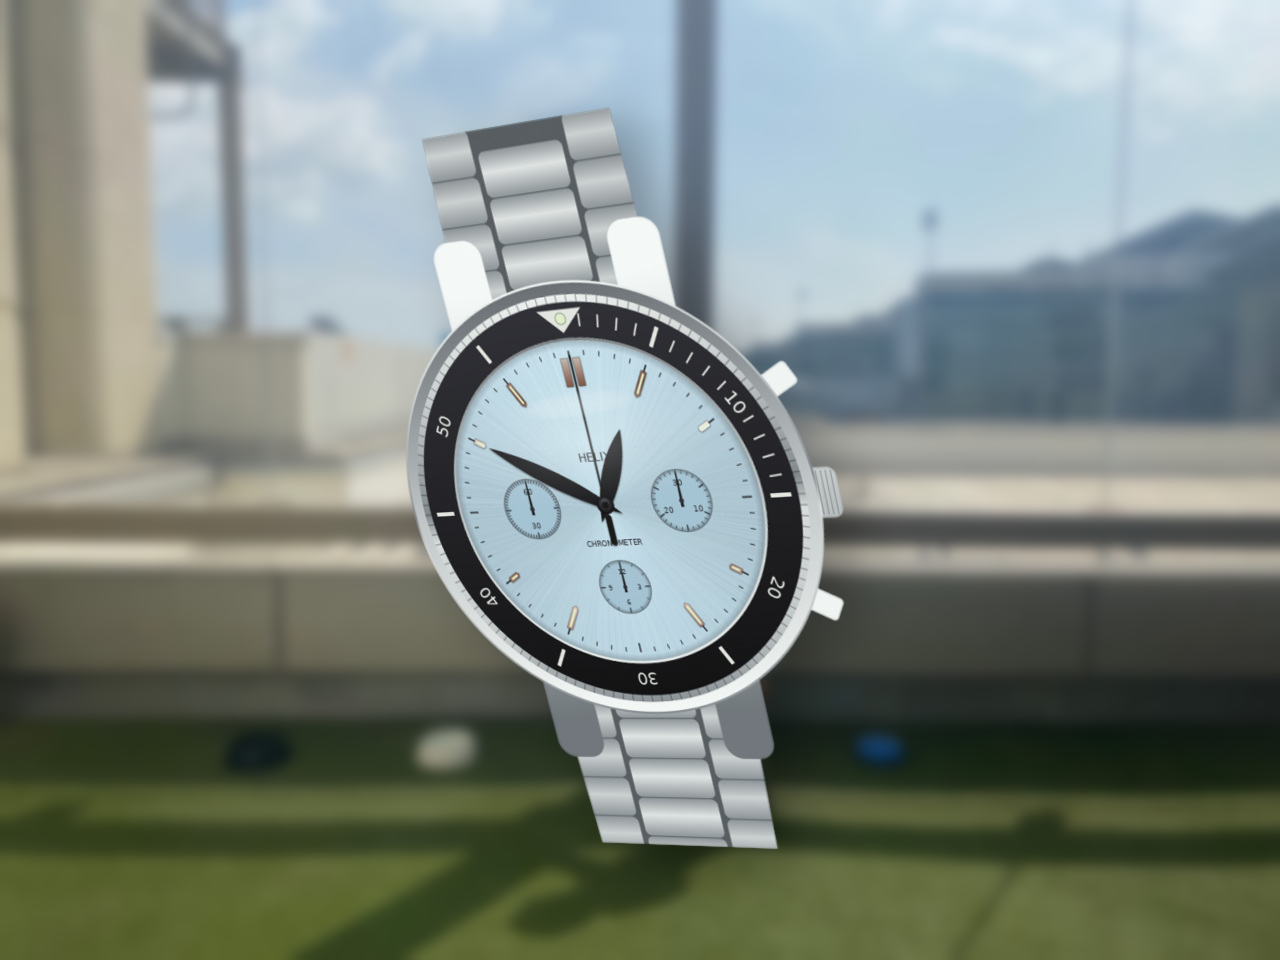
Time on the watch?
12:50
